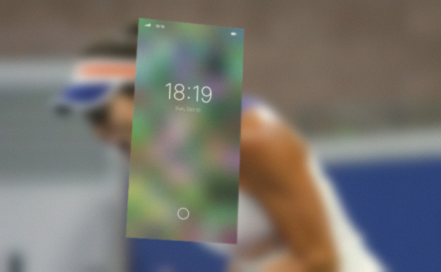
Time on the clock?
18:19
